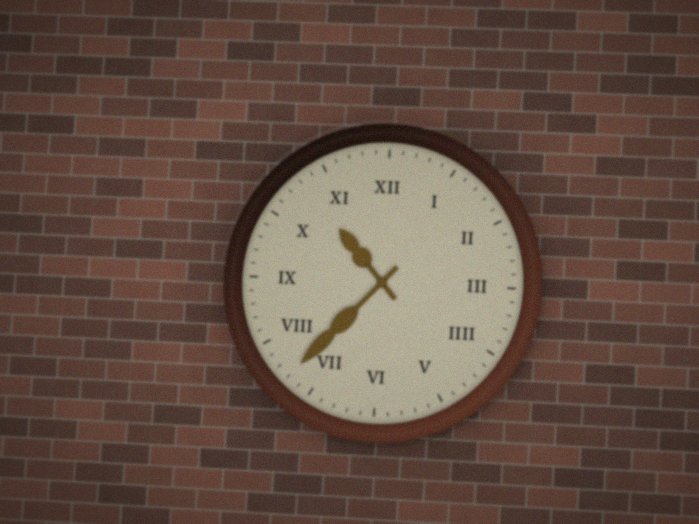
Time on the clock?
10:37
